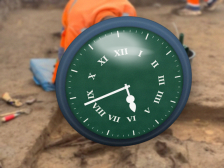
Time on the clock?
5:43
